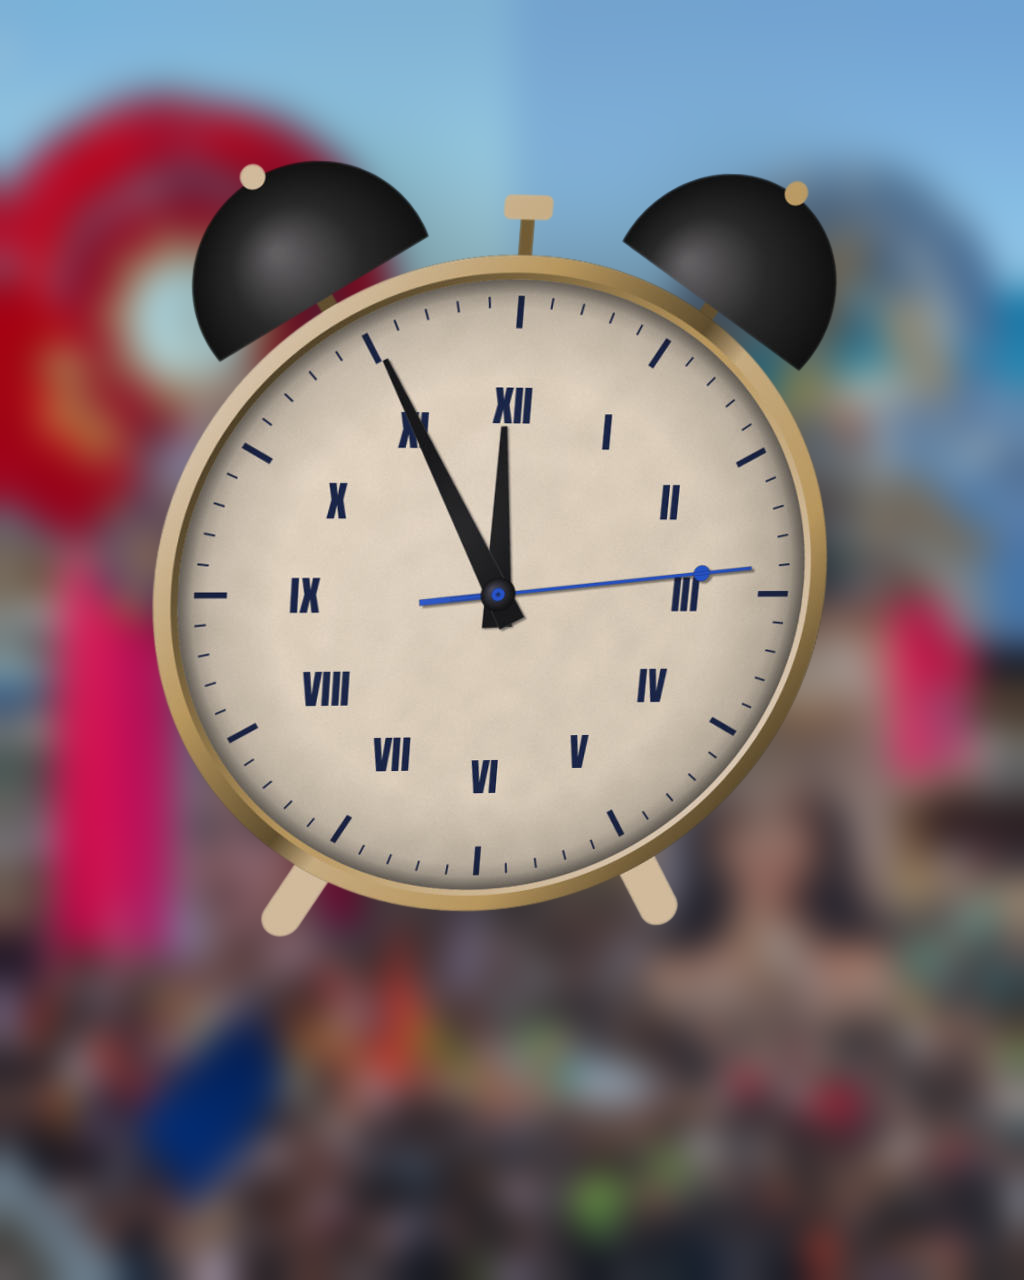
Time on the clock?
11:55:14
